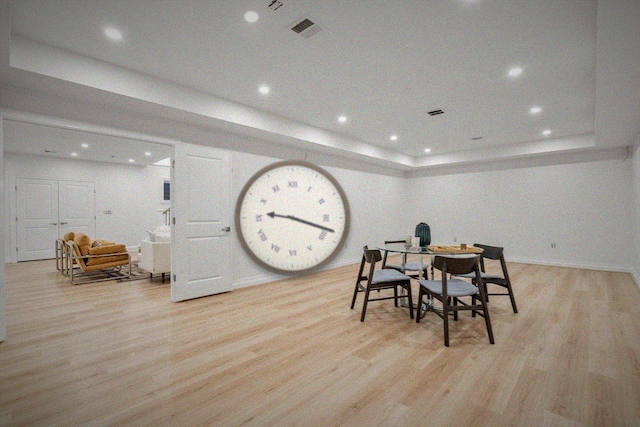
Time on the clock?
9:18
